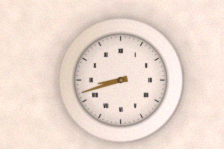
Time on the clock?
8:42
